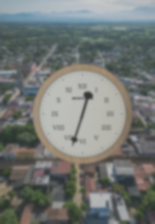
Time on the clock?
12:33
